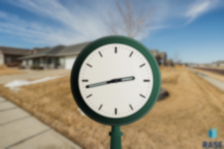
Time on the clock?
2:43
